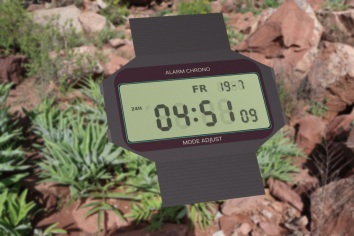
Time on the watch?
4:51:09
